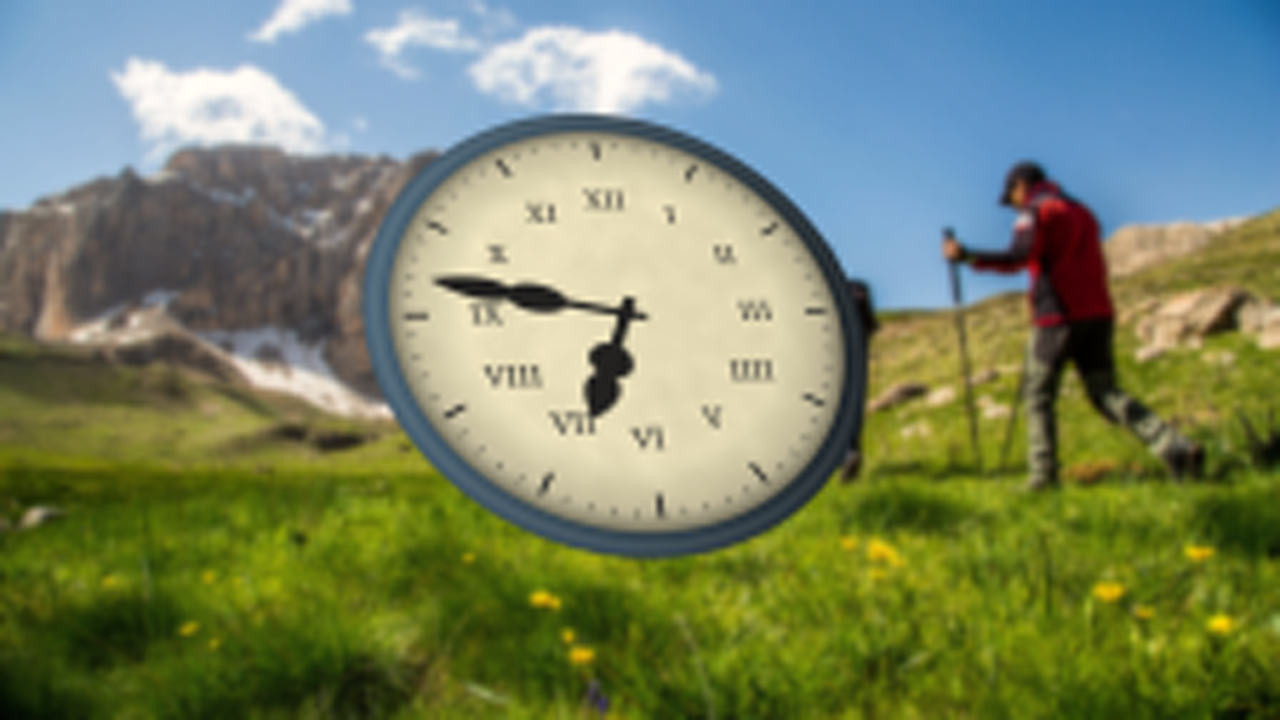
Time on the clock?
6:47
